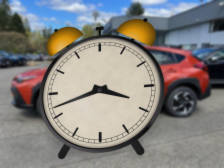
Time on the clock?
3:42
